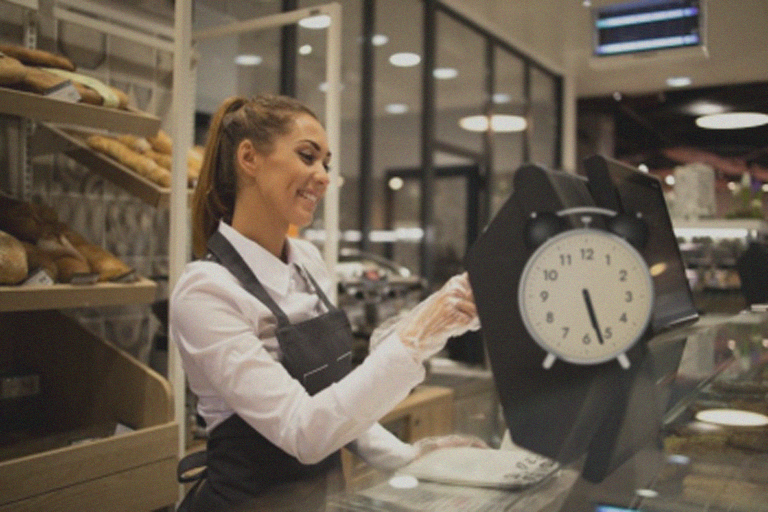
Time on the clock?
5:27
